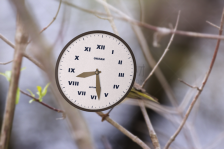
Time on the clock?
8:28
